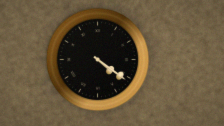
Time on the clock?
4:21
